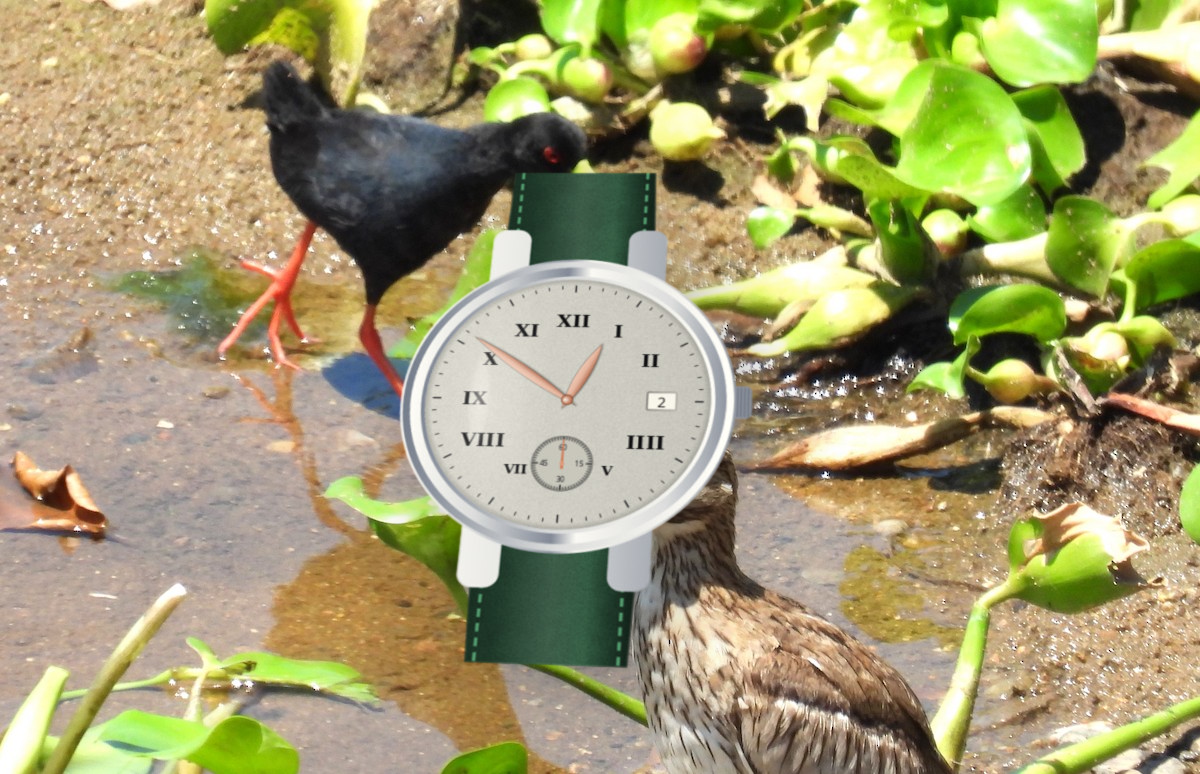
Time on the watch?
12:51
